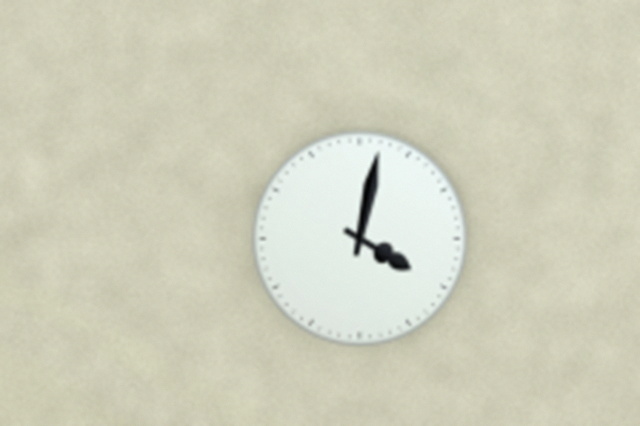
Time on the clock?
4:02
